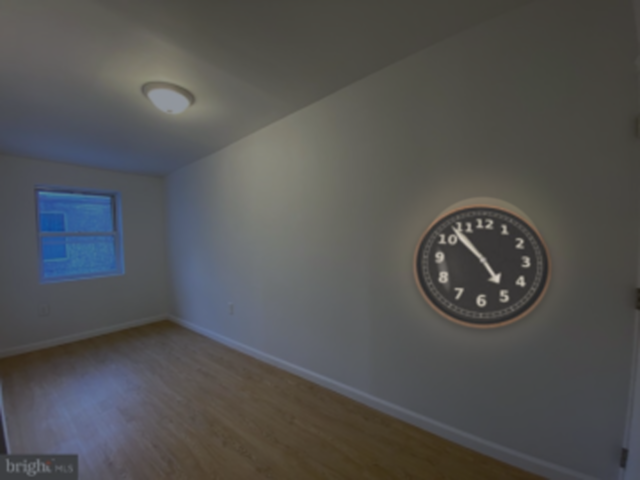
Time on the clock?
4:53
